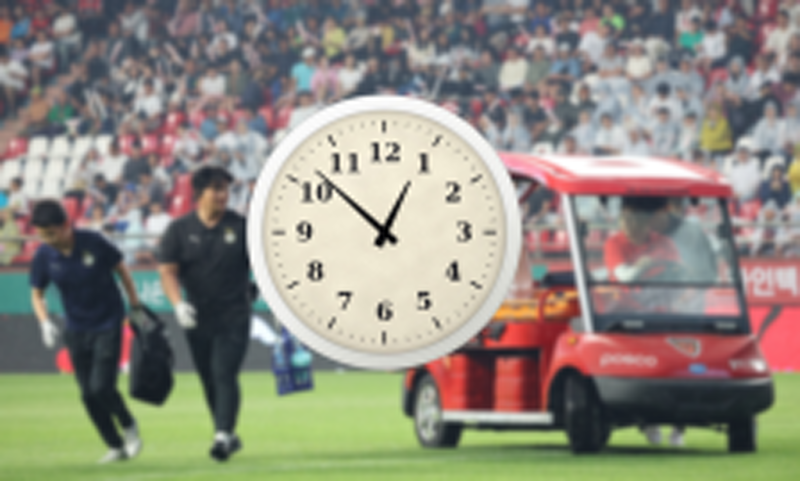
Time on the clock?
12:52
